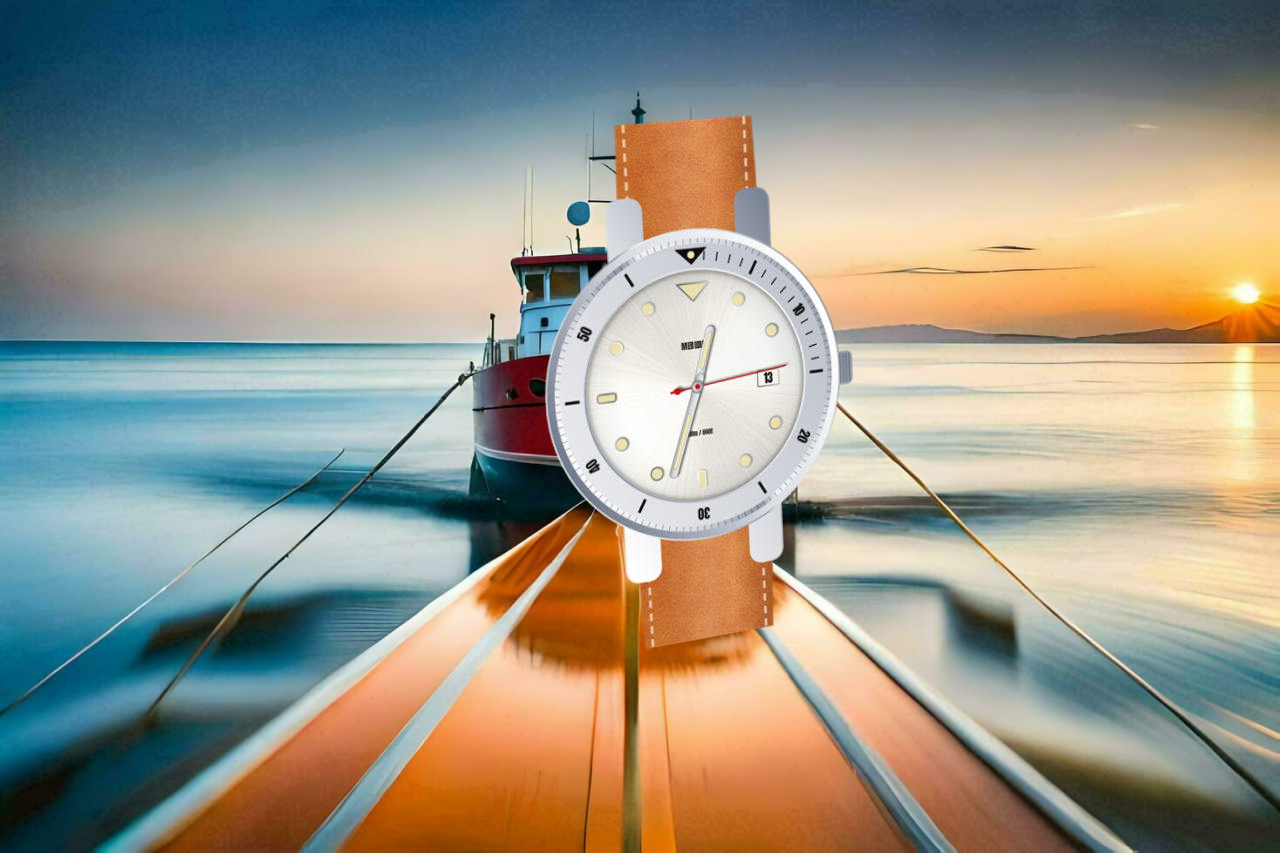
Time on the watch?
12:33:14
